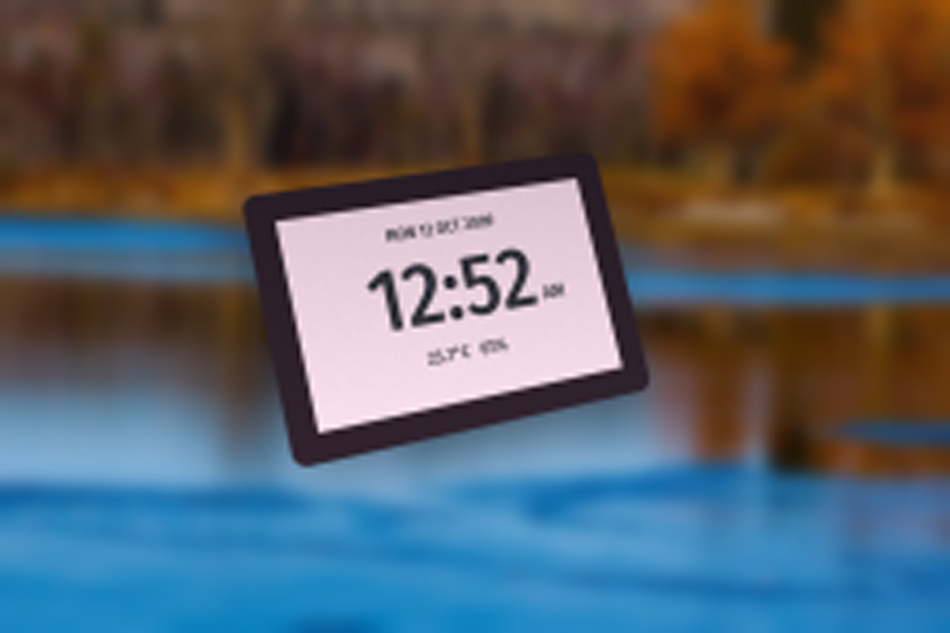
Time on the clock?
12:52
